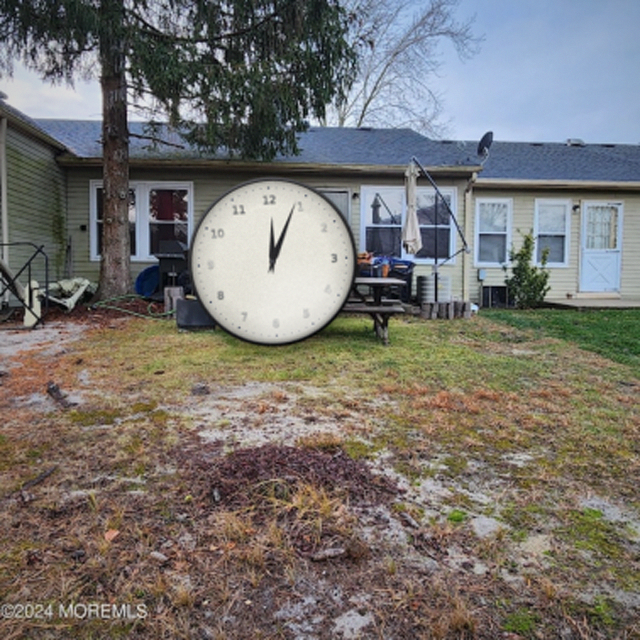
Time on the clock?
12:04
